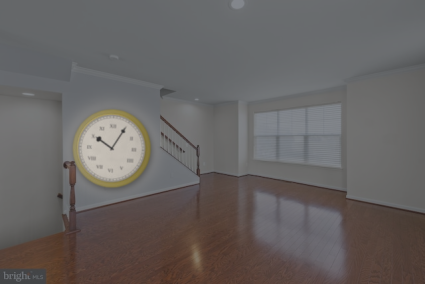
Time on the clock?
10:05
